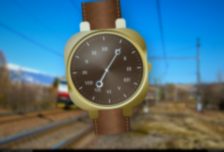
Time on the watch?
7:06
